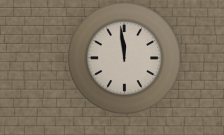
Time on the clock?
11:59
